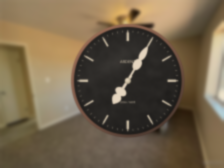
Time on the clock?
7:05
